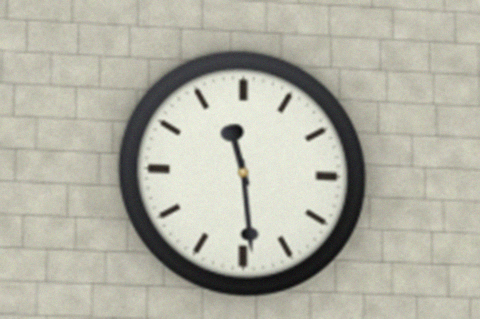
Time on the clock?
11:29
